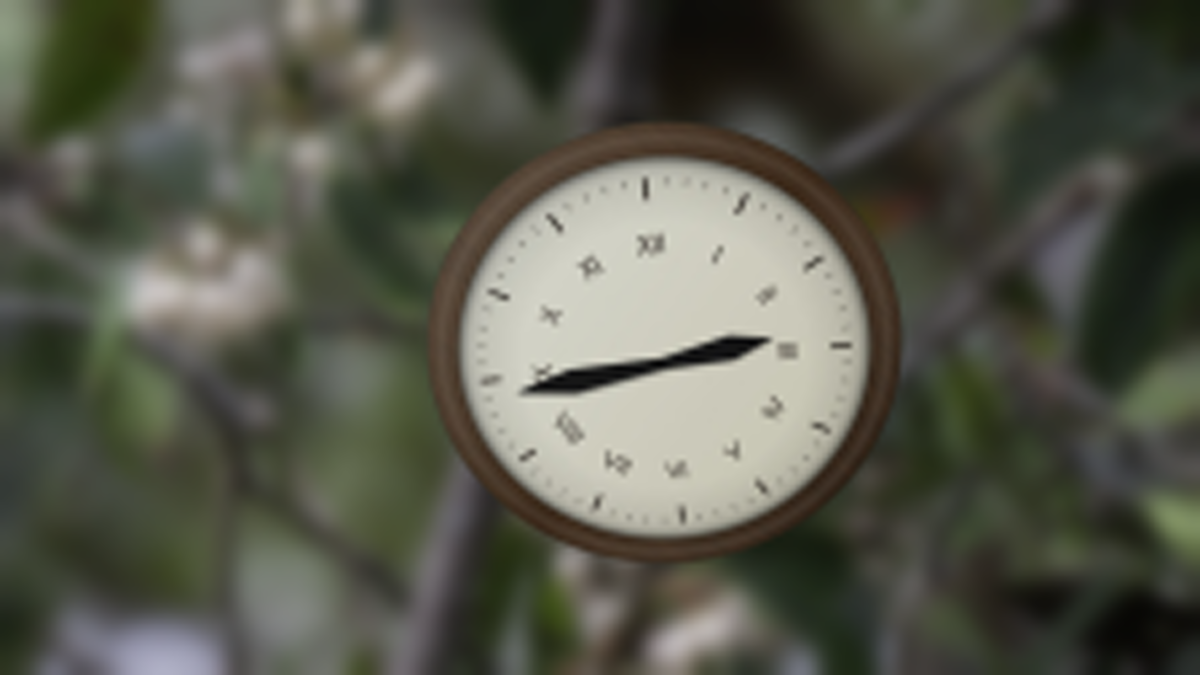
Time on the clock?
2:44
